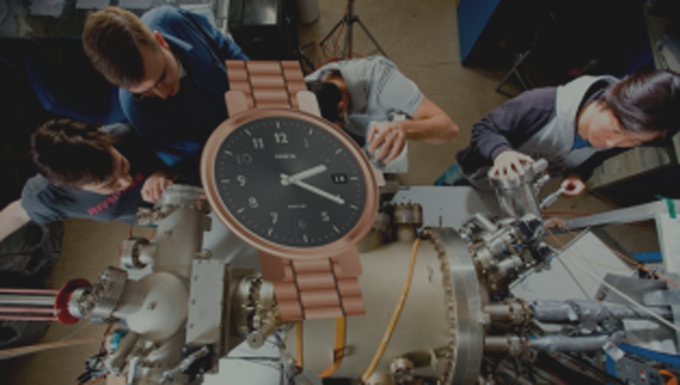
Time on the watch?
2:20
